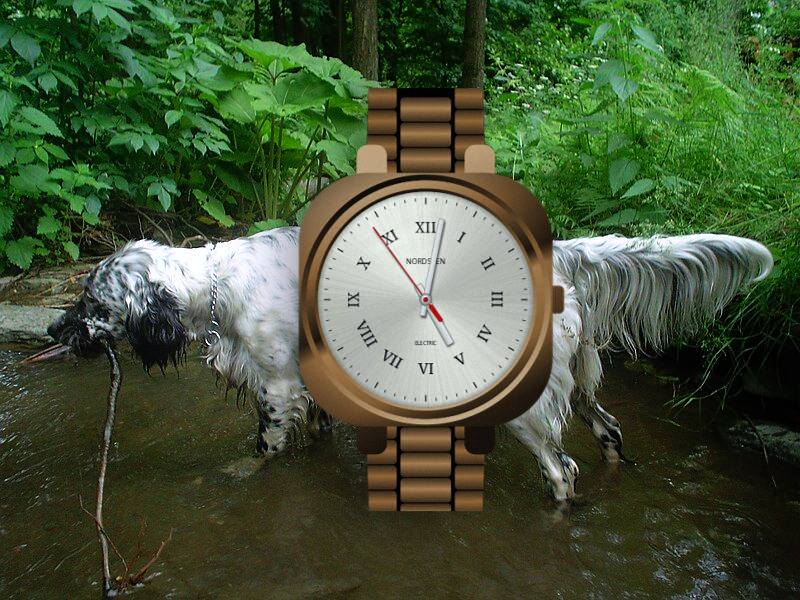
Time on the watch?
5:01:54
